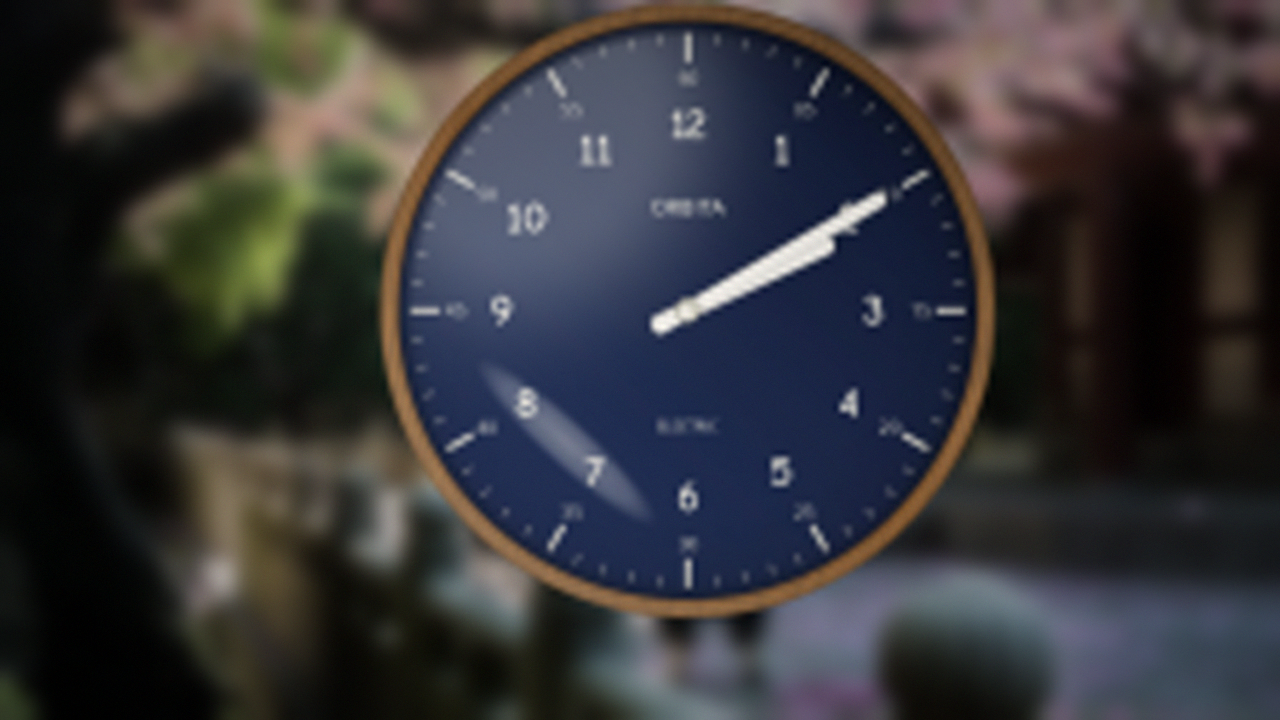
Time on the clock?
2:10
